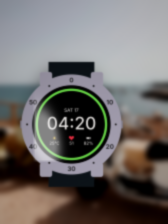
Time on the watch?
4:20
